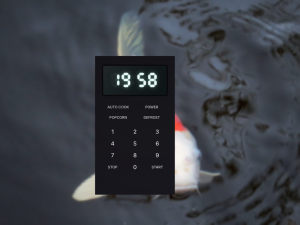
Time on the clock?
19:58
